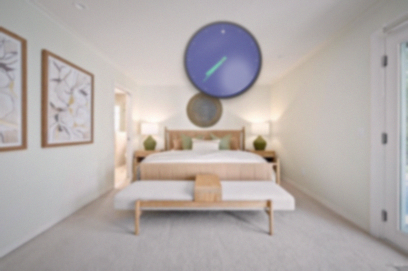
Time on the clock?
7:37
